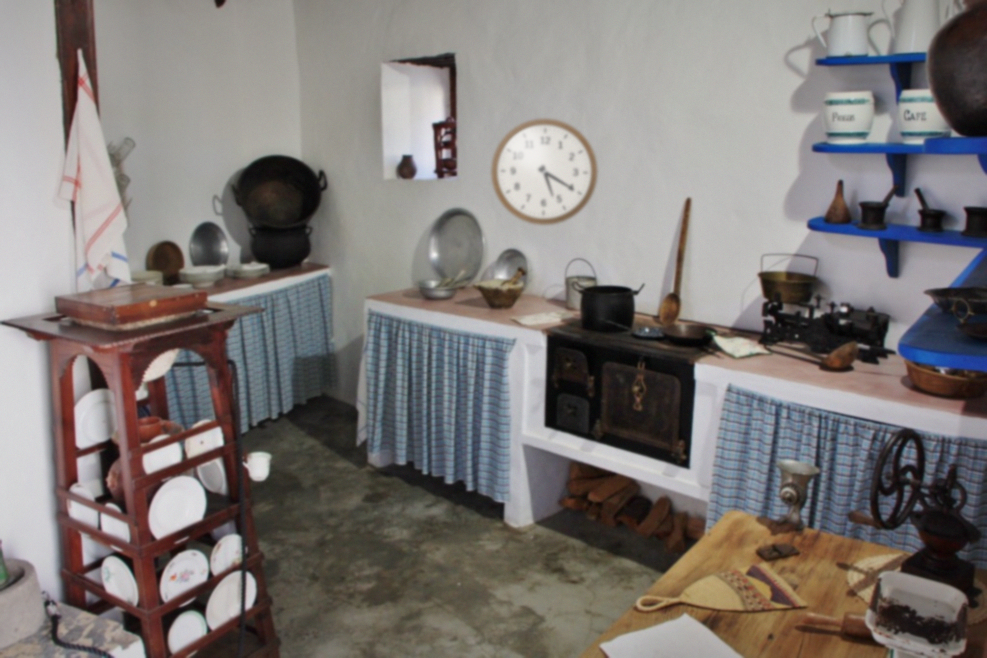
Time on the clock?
5:20
